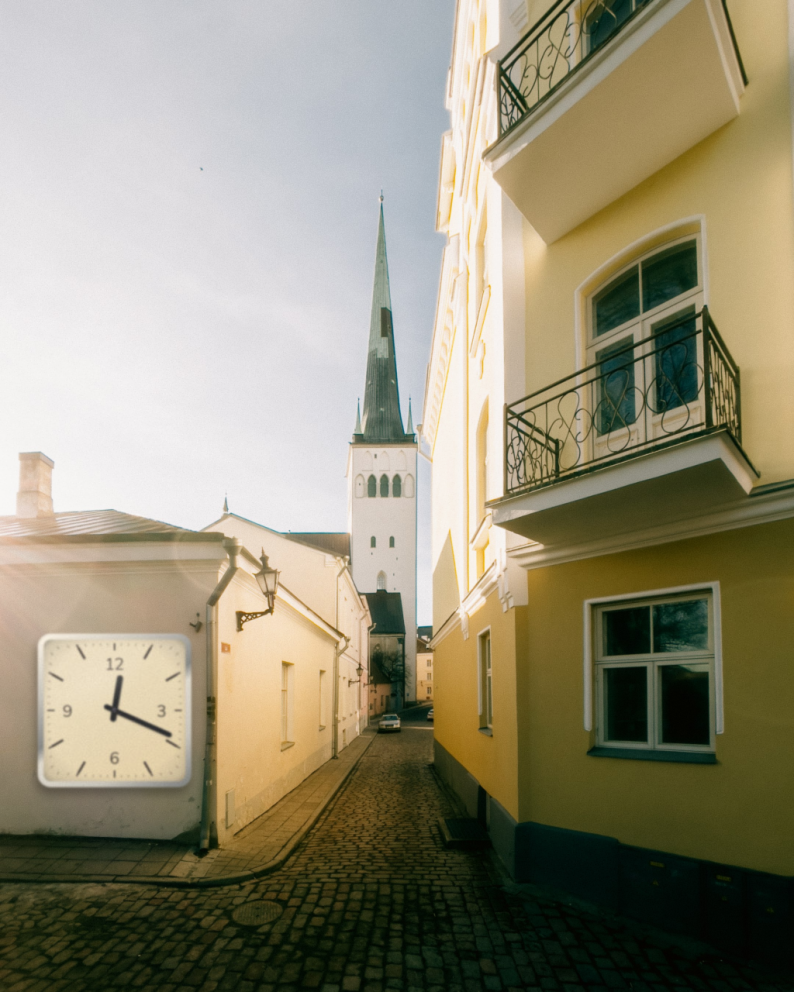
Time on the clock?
12:19
